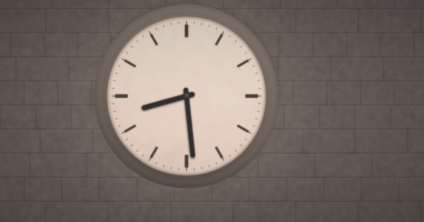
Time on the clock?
8:29
